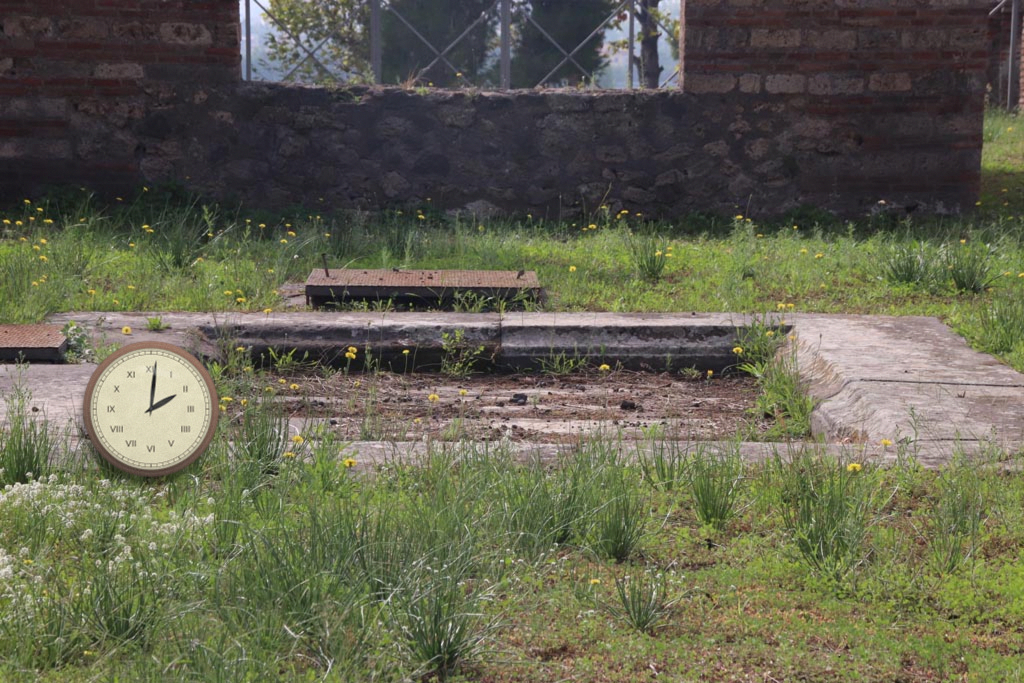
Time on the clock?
2:01
